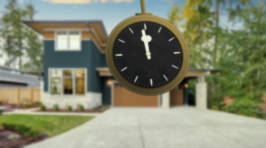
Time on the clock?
11:59
